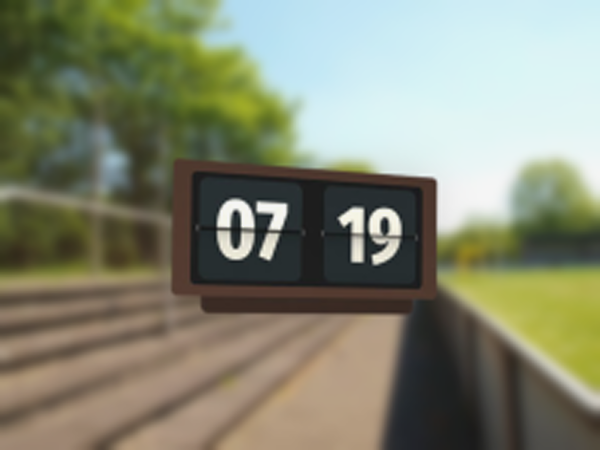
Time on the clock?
7:19
